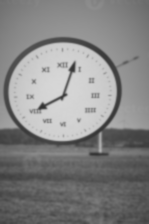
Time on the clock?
8:03
